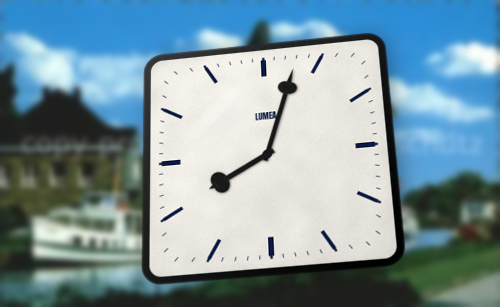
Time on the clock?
8:03
